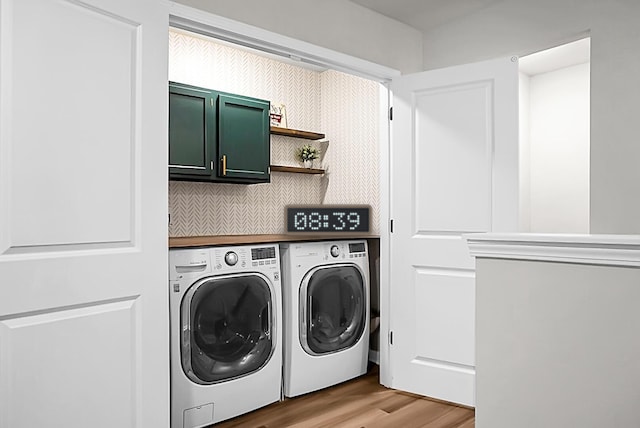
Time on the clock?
8:39
